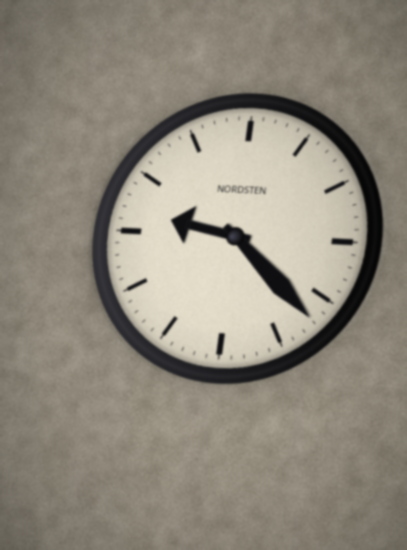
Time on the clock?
9:22
